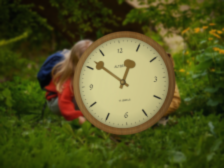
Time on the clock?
12:52
